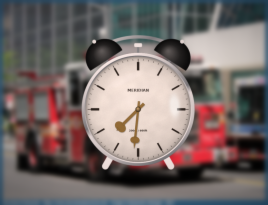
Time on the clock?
7:31
